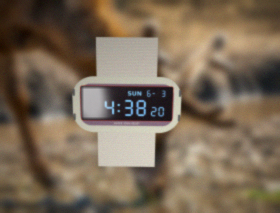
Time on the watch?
4:38:20
